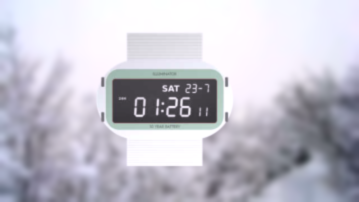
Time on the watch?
1:26:11
